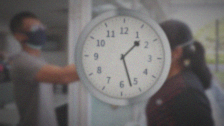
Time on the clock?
1:27
